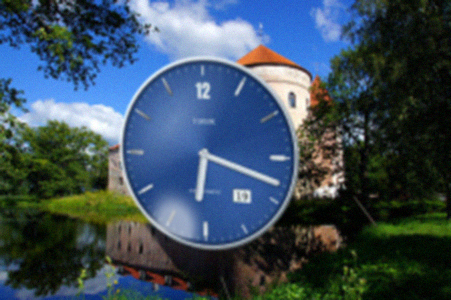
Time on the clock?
6:18
